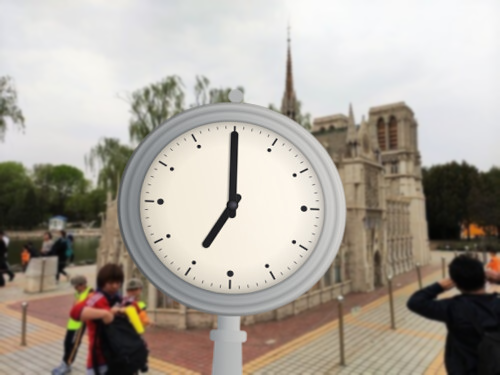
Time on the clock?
7:00
